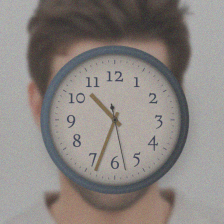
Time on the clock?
10:33:28
